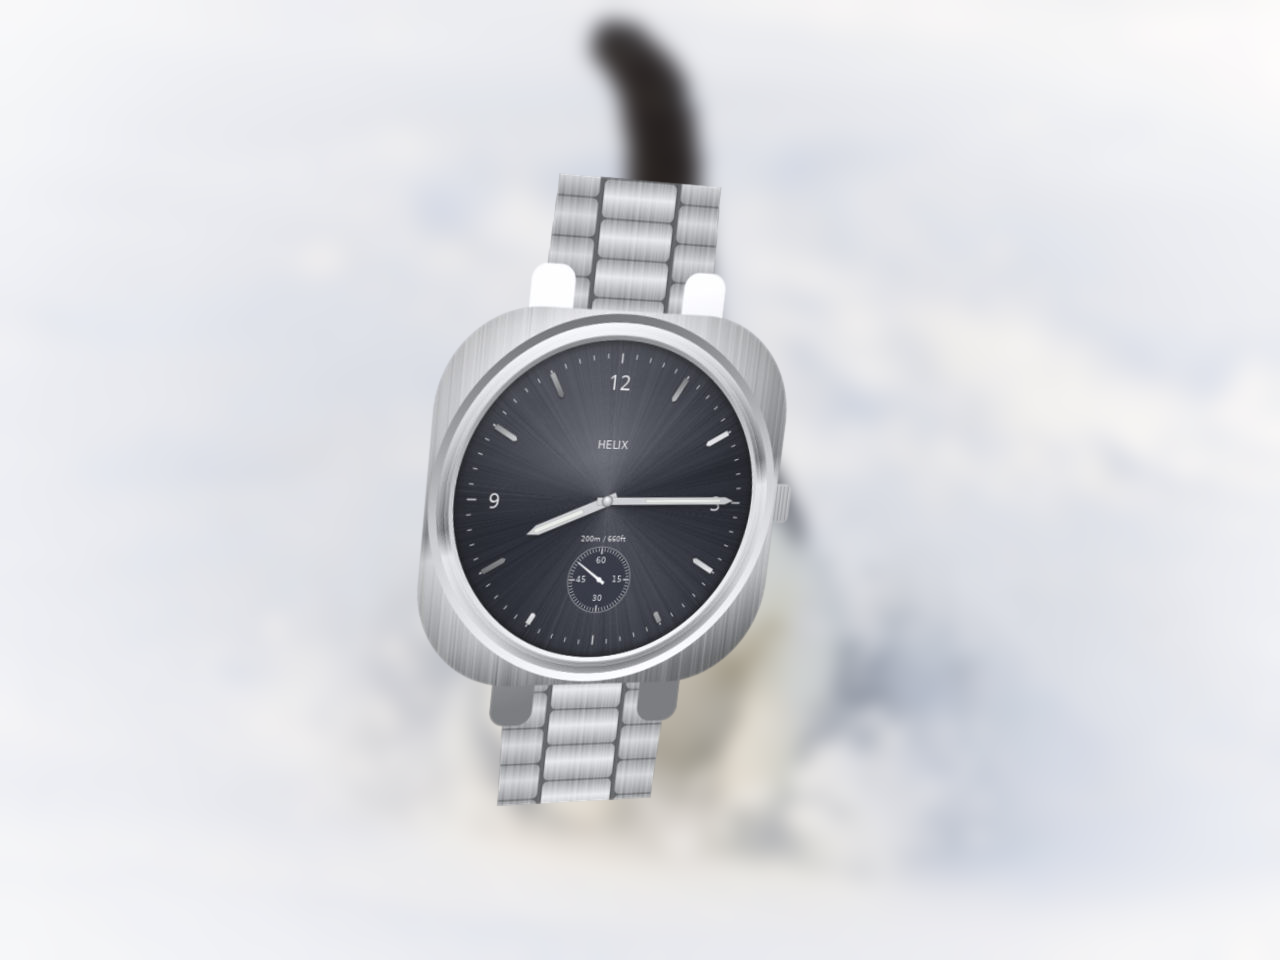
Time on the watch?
8:14:51
